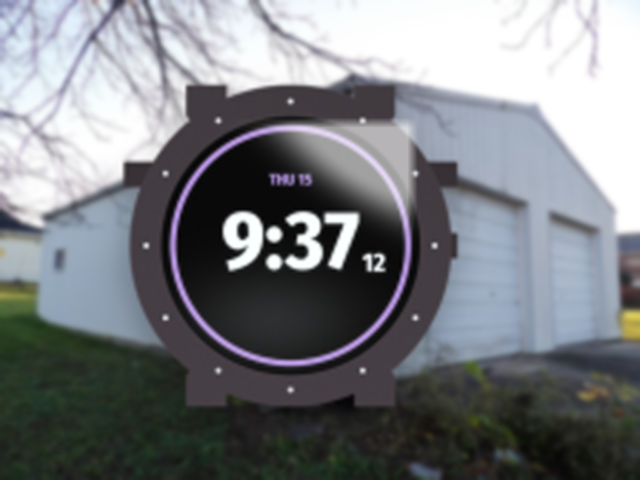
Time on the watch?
9:37:12
